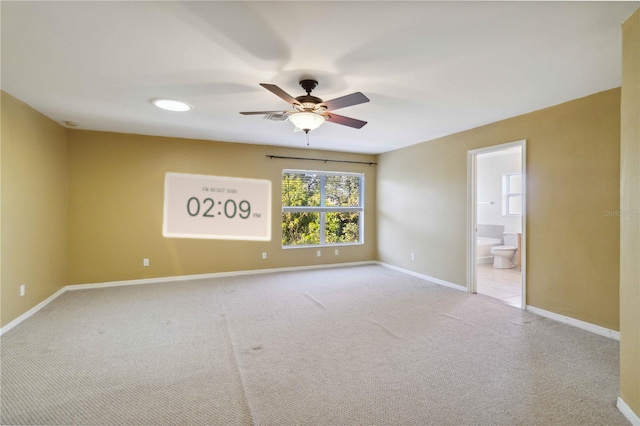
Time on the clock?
2:09
